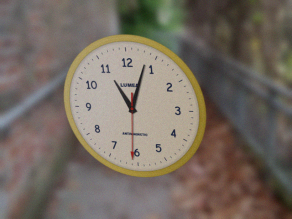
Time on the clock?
11:03:31
